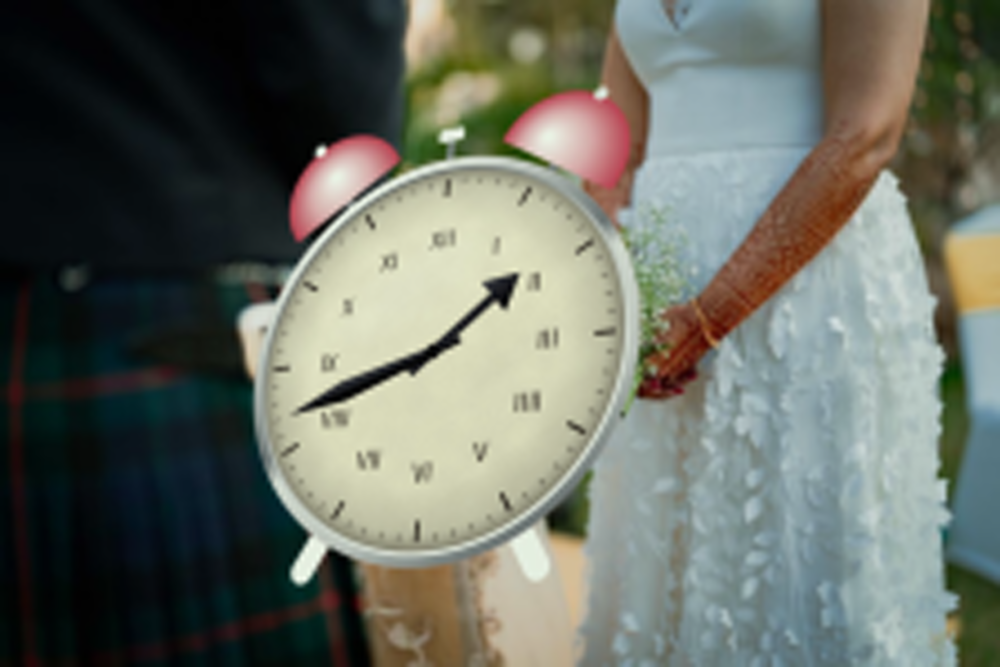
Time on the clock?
1:42
